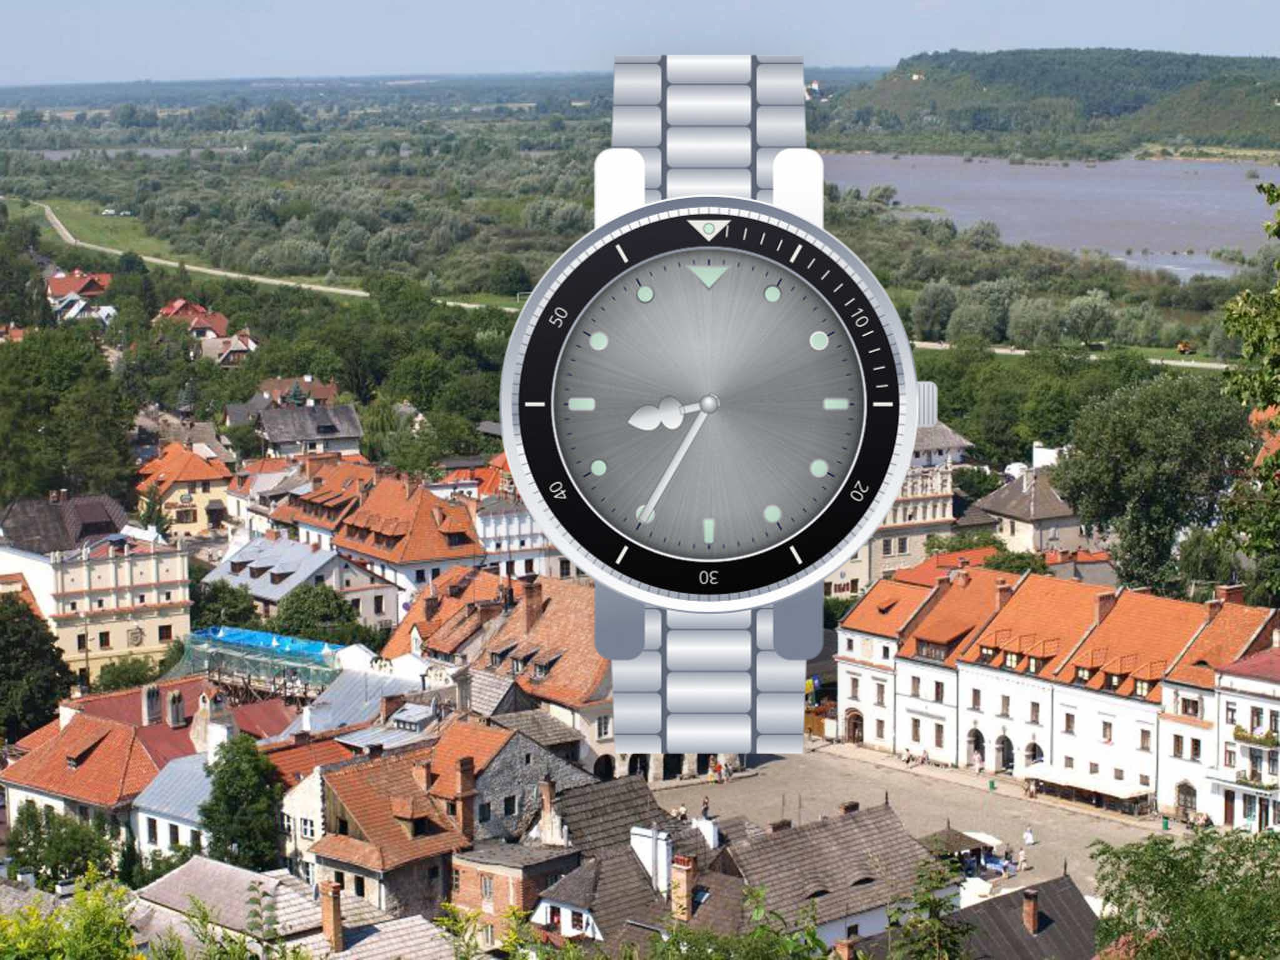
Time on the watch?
8:35
